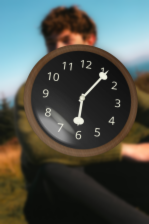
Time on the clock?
6:06
